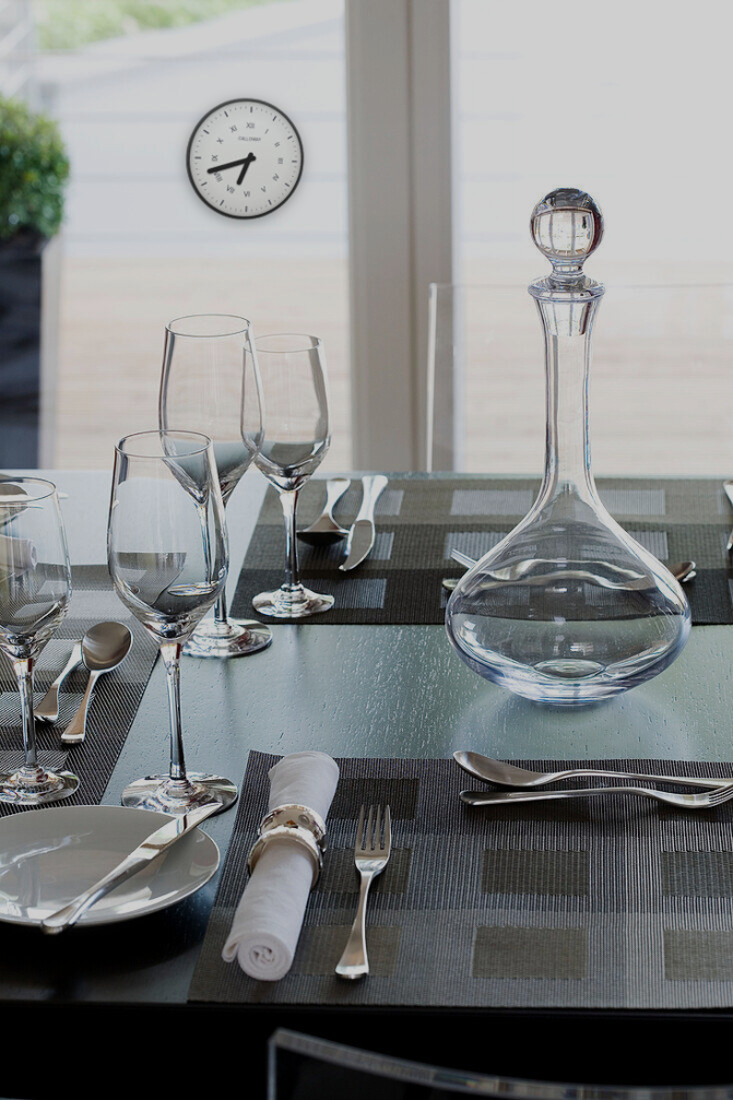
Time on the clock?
6:42
